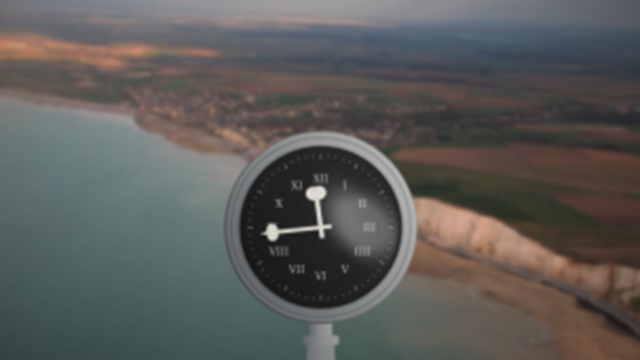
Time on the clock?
11:44
